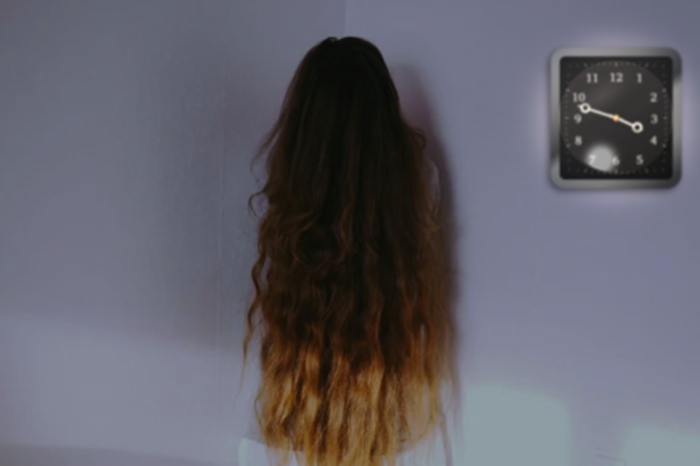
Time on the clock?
3:48
